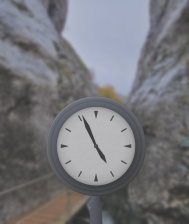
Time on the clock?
4:56
